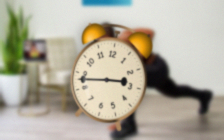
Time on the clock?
2:43
